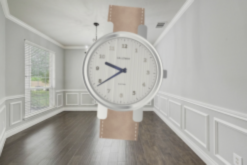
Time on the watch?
9:39
